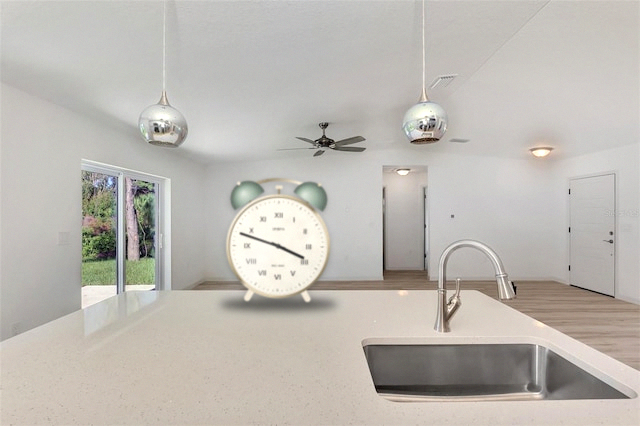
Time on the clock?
3:48
